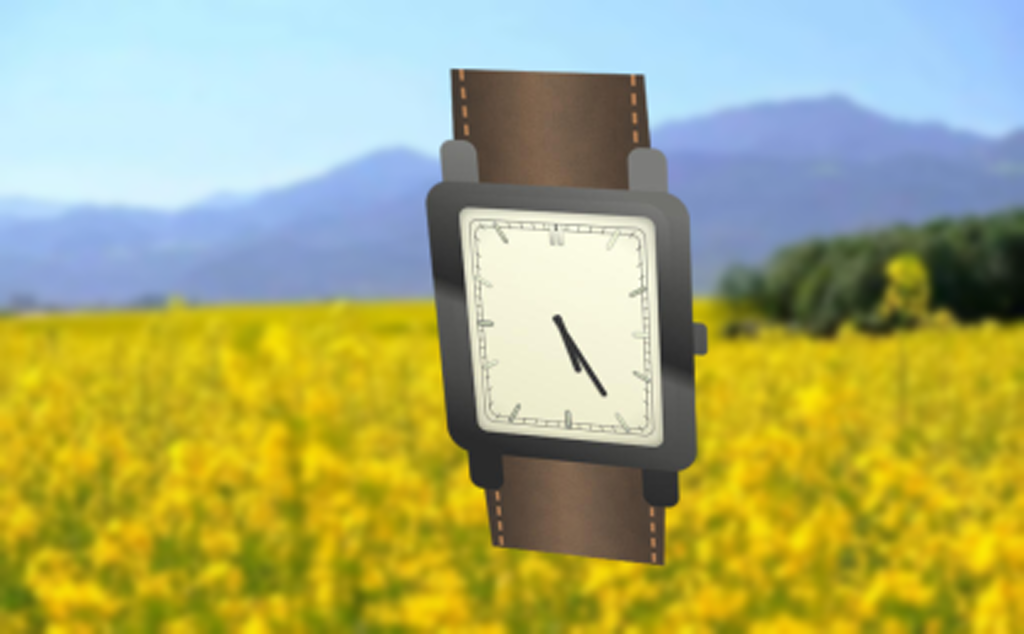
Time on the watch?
5:25
